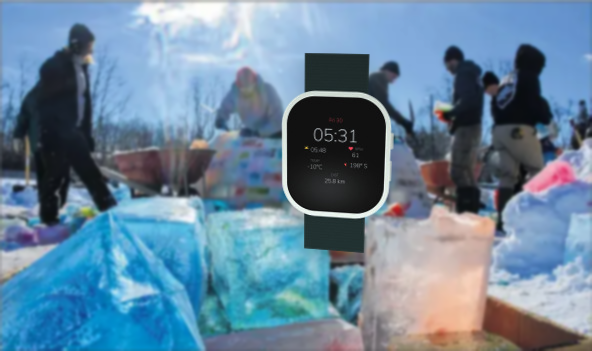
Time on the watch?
5:31
